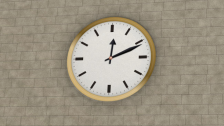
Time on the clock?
12:11
